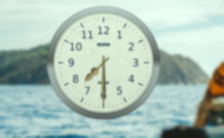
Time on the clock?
7:30
